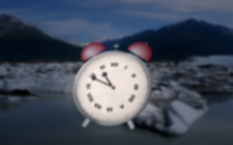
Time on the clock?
10:49
